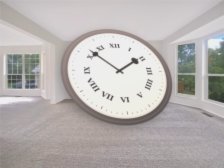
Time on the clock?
1:52
